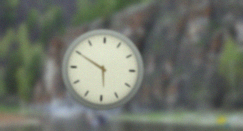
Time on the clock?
5:50
